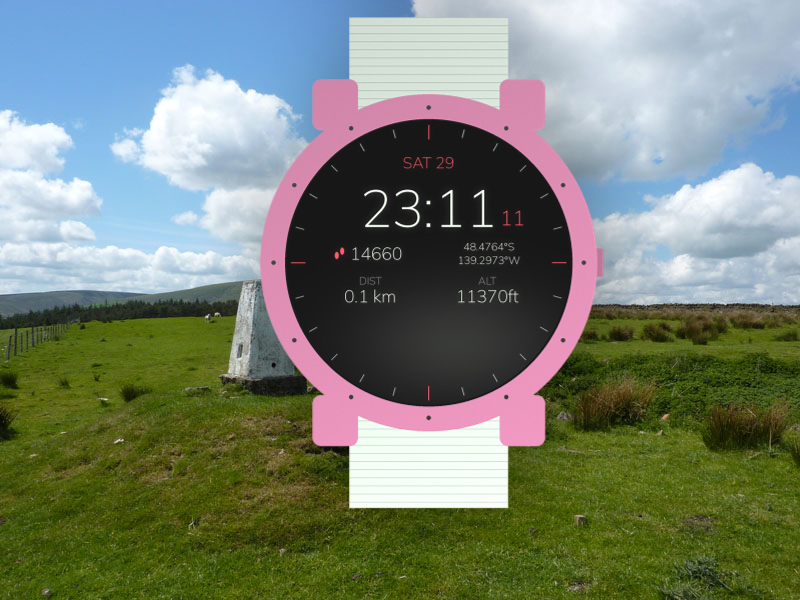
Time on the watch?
23:11:11
